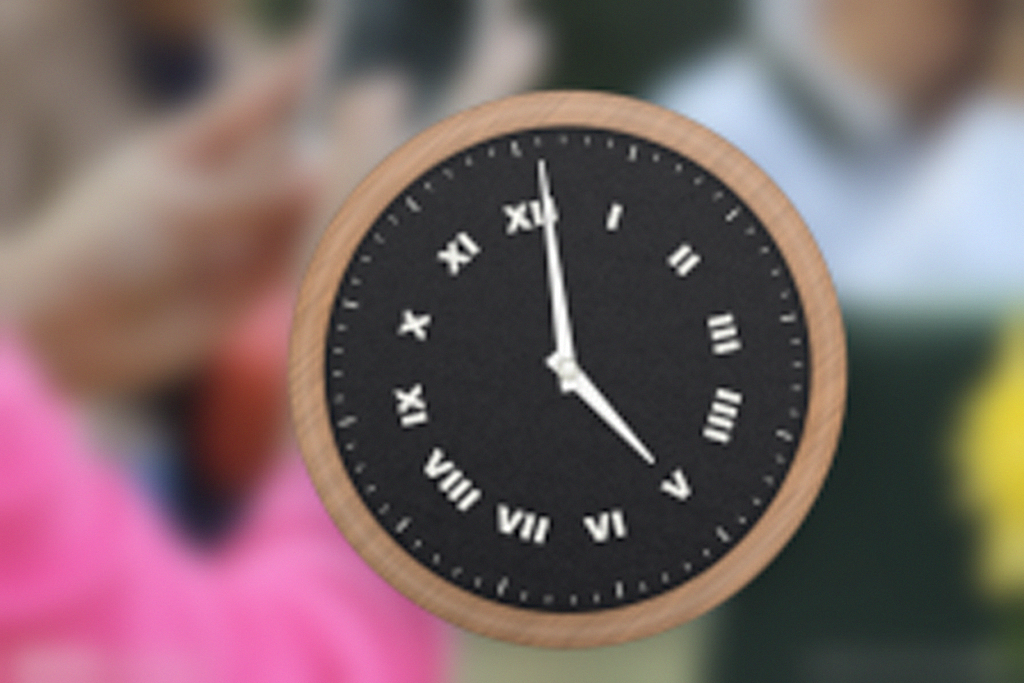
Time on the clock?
5:01
